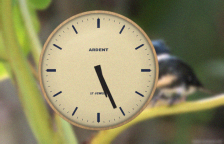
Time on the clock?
5:26
